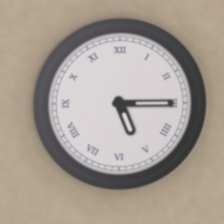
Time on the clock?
5:15
